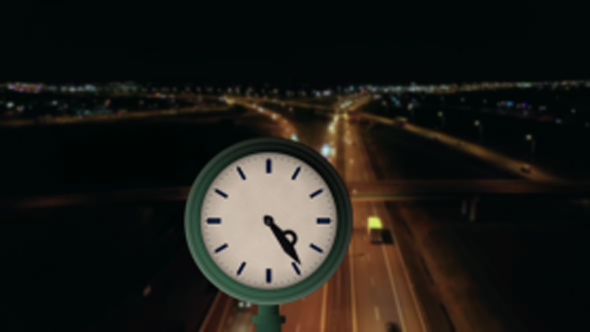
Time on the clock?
4:24
